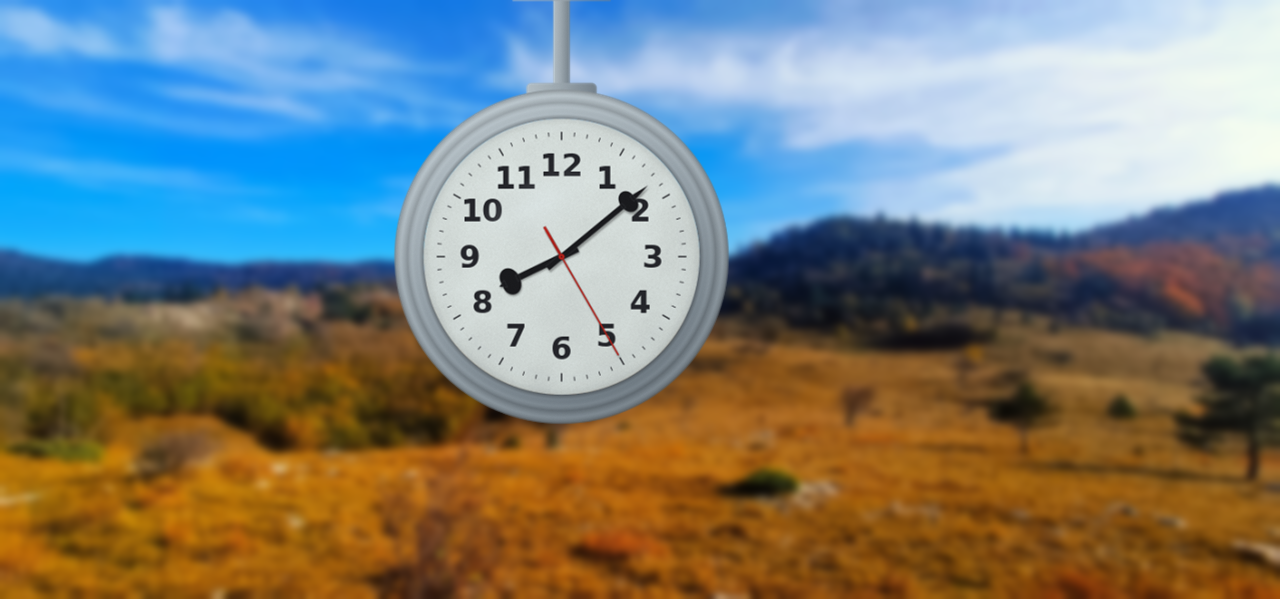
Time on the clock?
8:08:25
